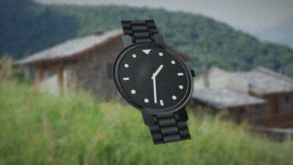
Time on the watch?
1:32
